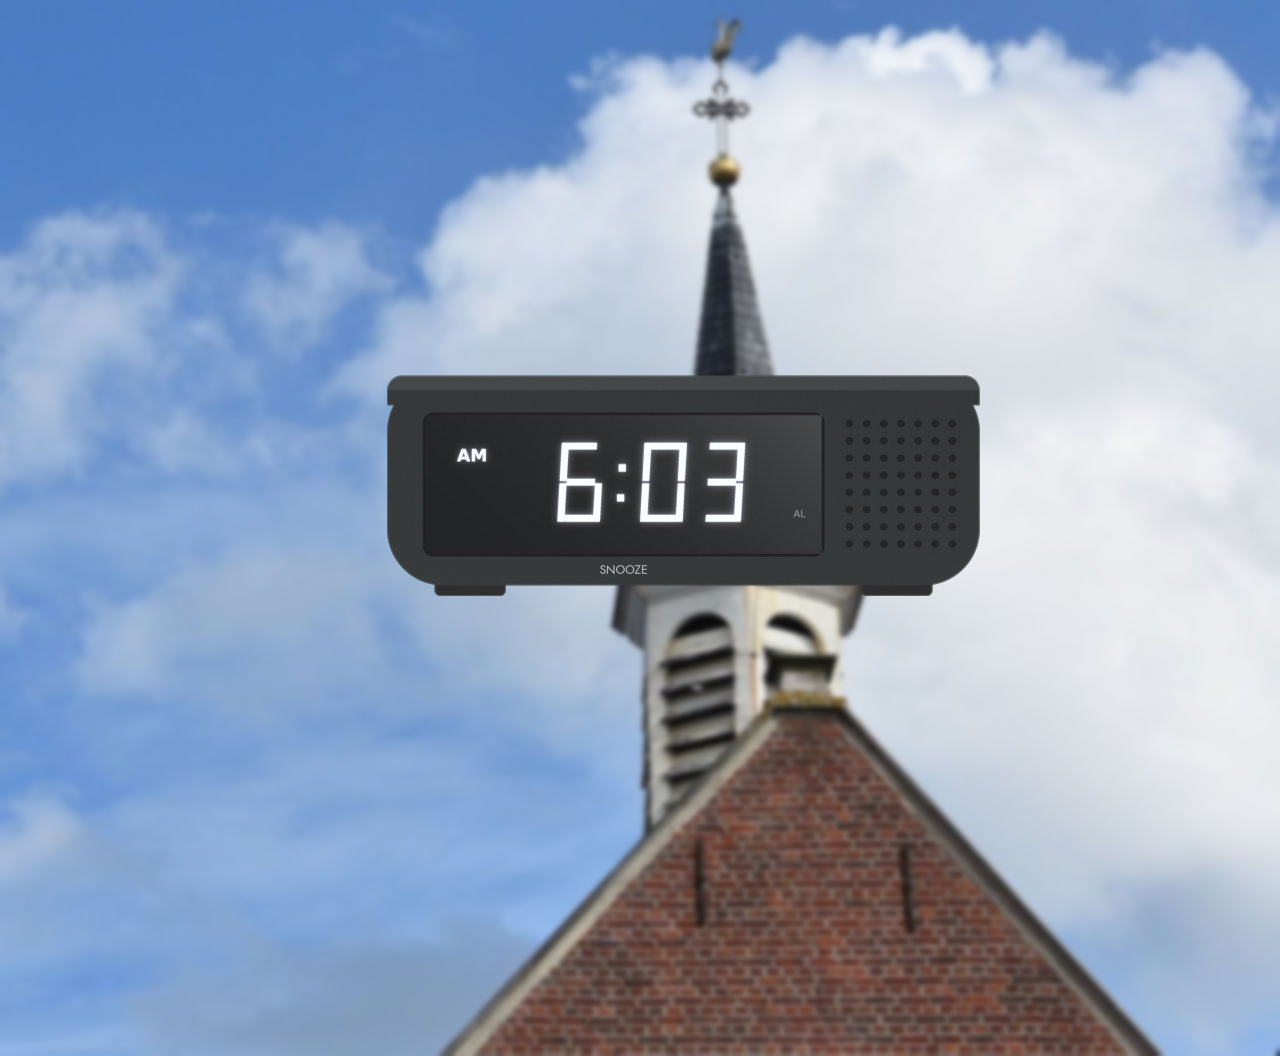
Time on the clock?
6:03
